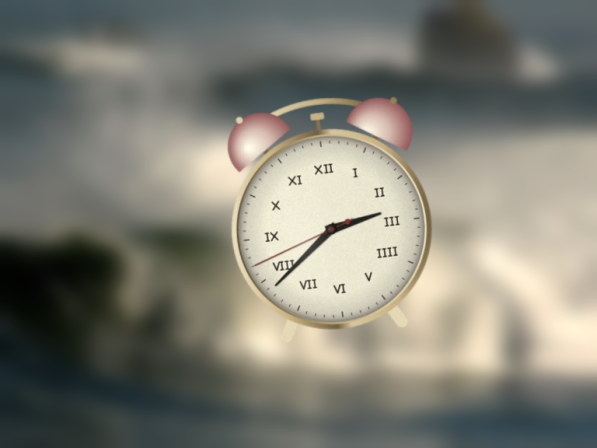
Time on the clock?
2:38:42
